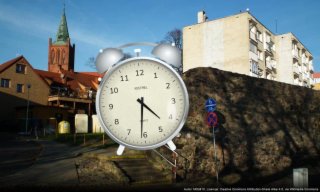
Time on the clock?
4:31
